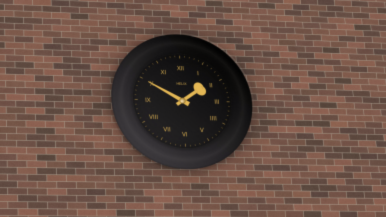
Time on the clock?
1:50
